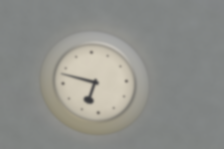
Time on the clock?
6:48
